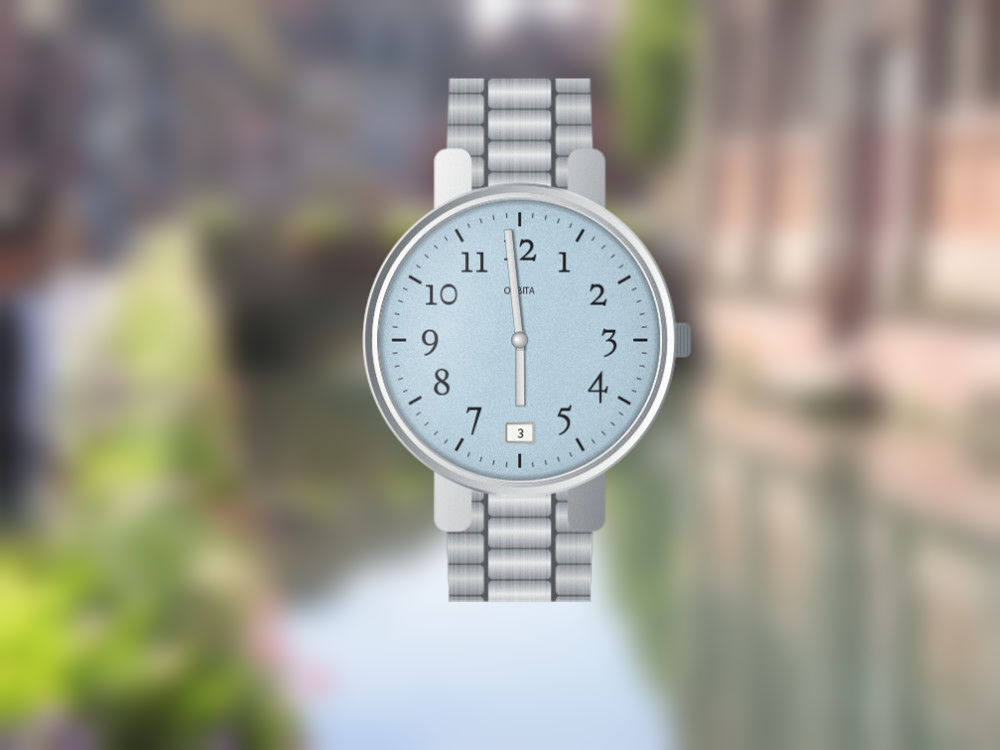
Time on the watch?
5:59
